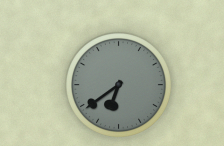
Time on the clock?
6:39
